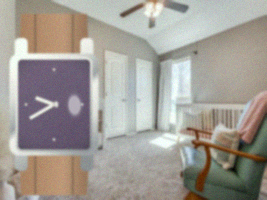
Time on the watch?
9:40
